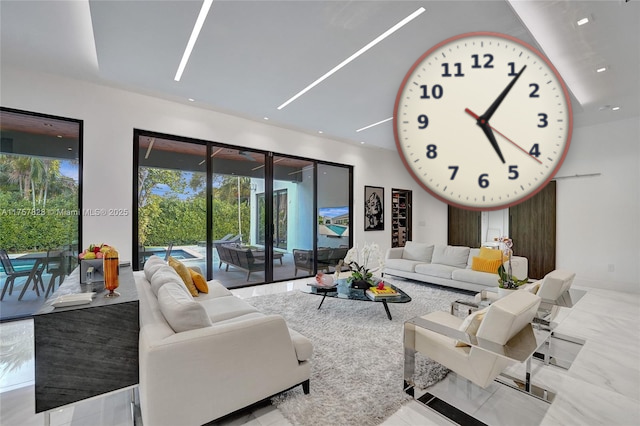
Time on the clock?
5:06:21
